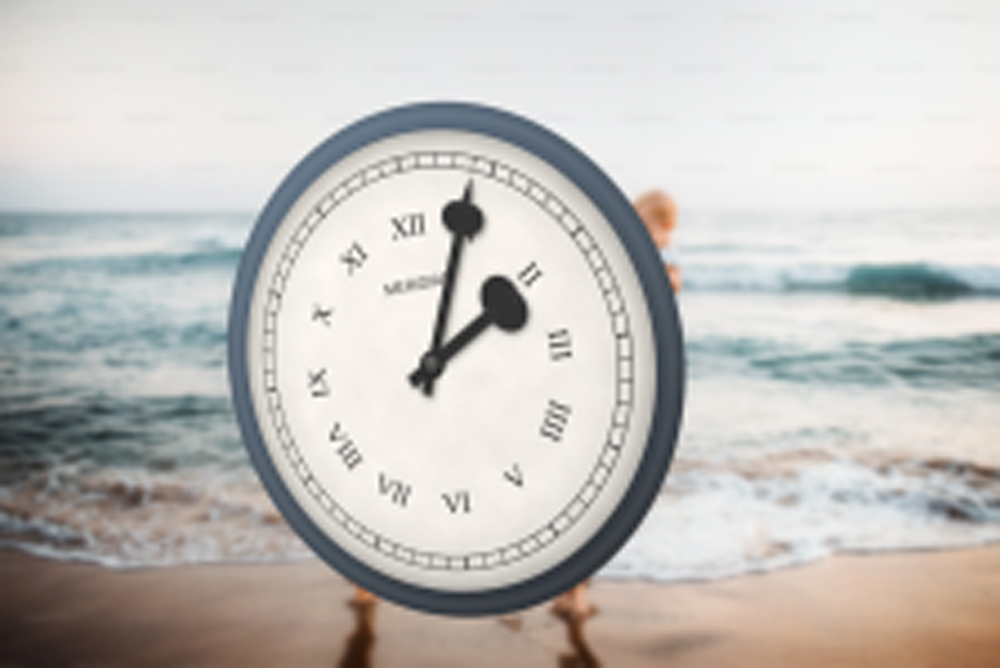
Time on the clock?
2:04
